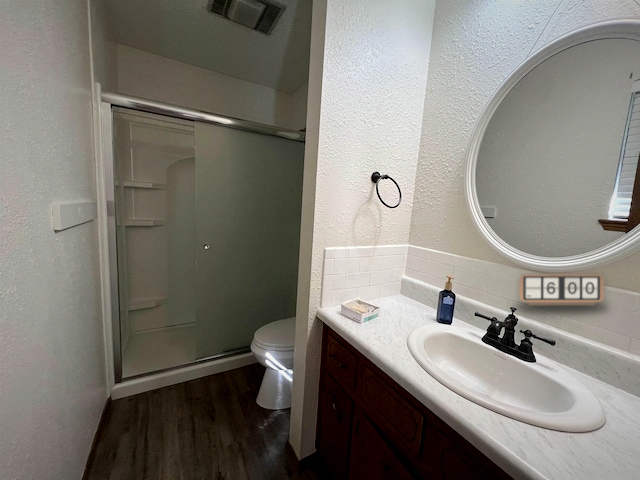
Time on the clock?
6:00
